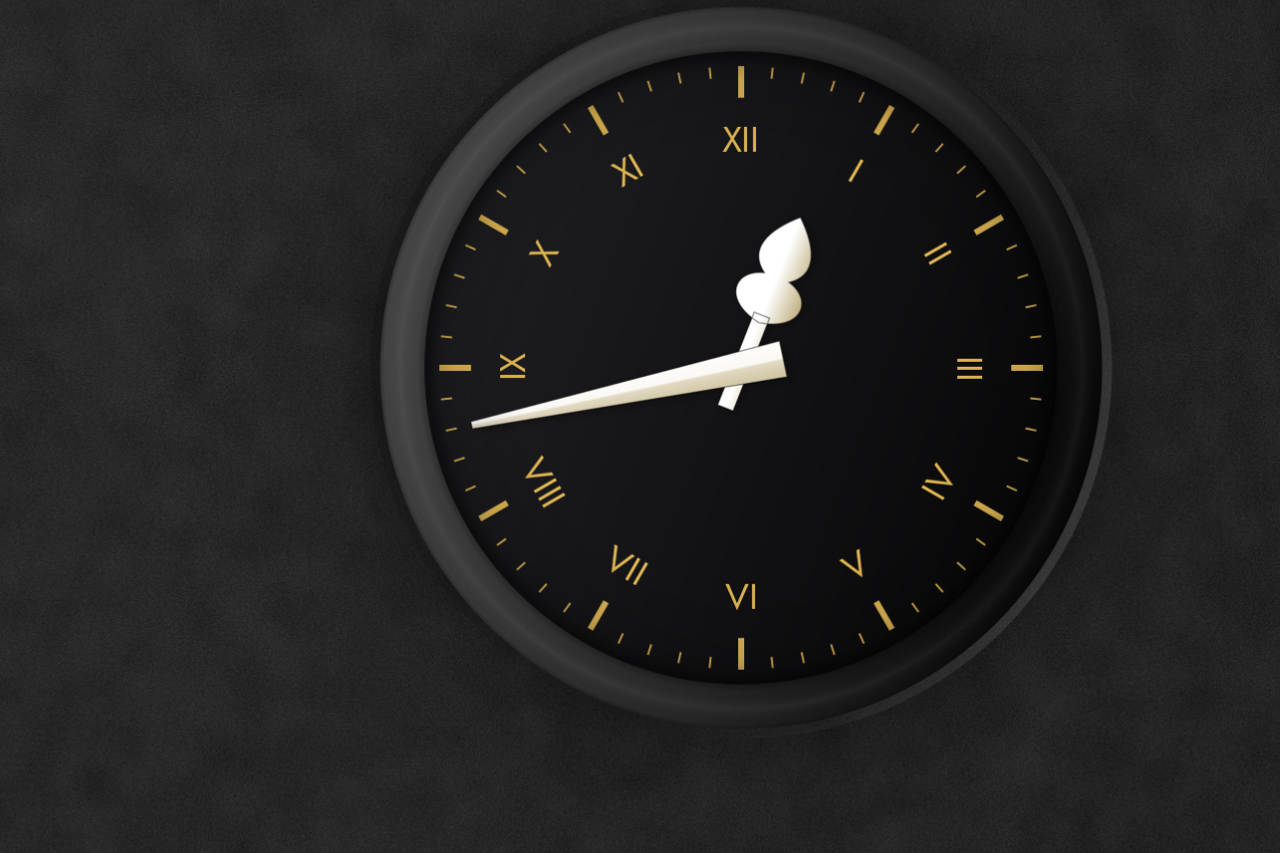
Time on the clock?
12:43
